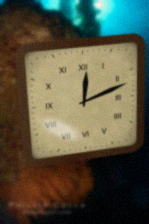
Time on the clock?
12:12
